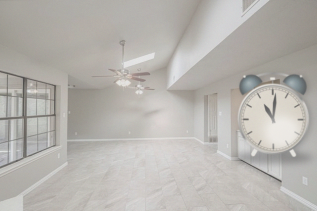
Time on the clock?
11:01
